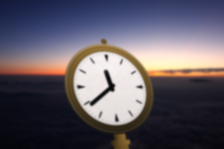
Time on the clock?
11:39
